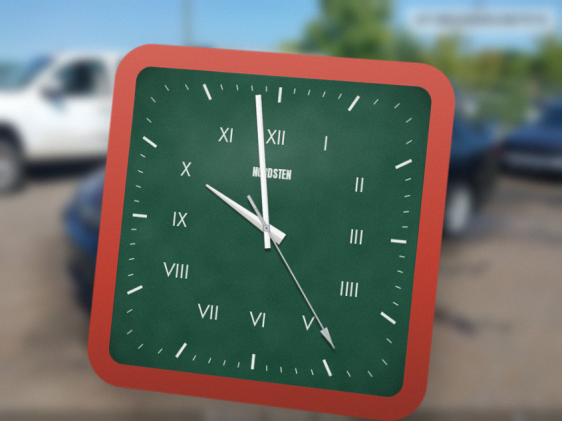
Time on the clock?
9:58:24
